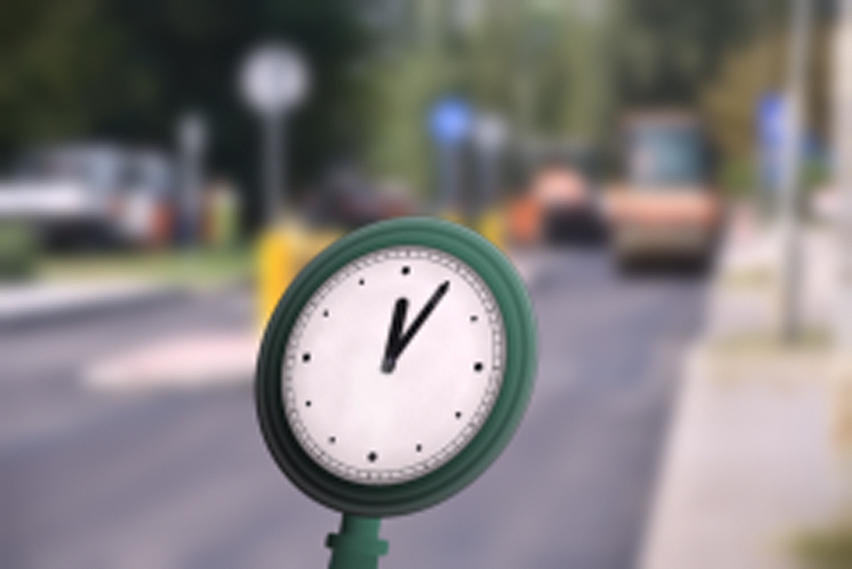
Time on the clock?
12:05
